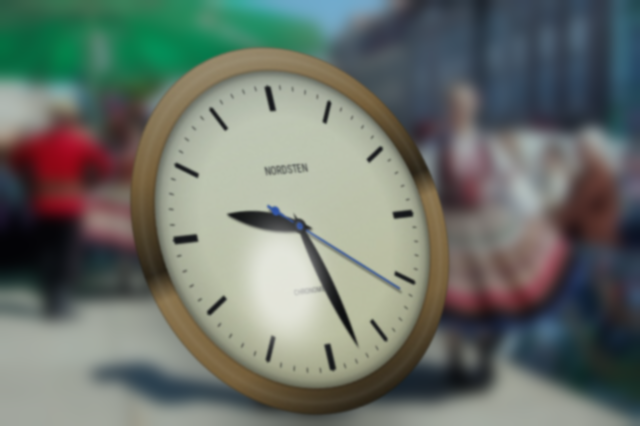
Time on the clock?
9:27:21
